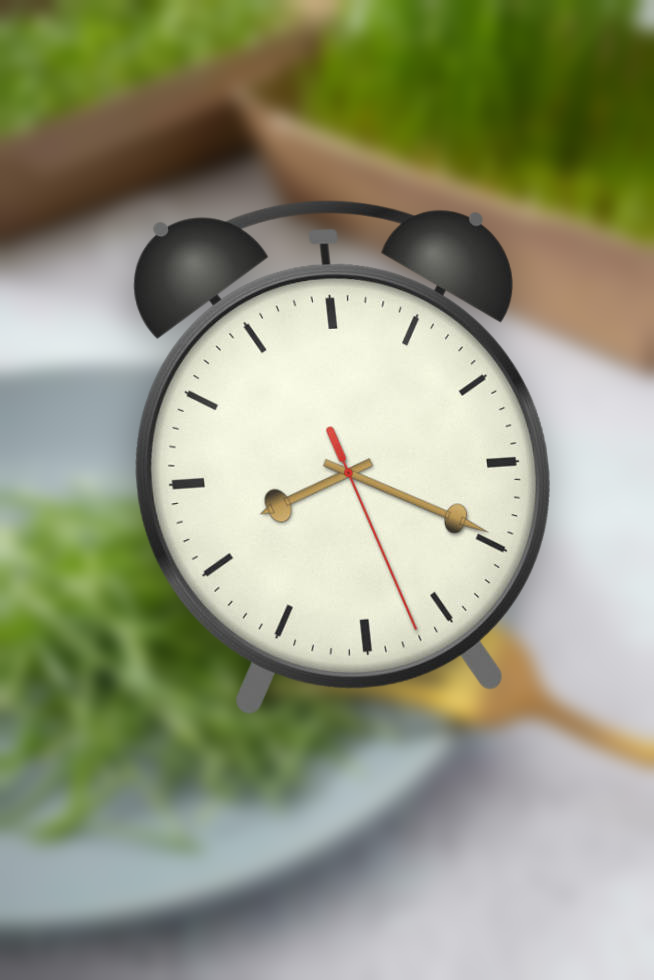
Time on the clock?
8:19:27
